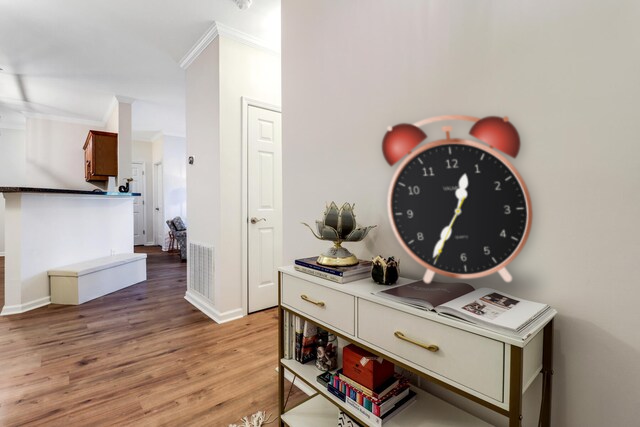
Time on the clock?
12:35:35
